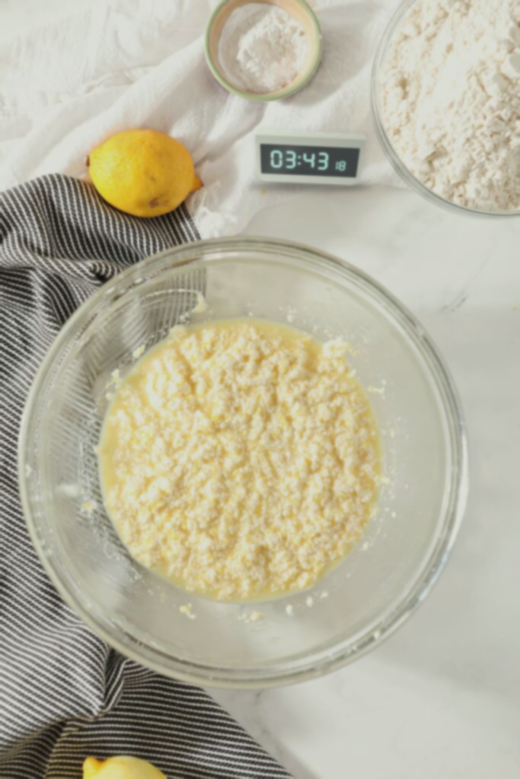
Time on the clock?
3:43
